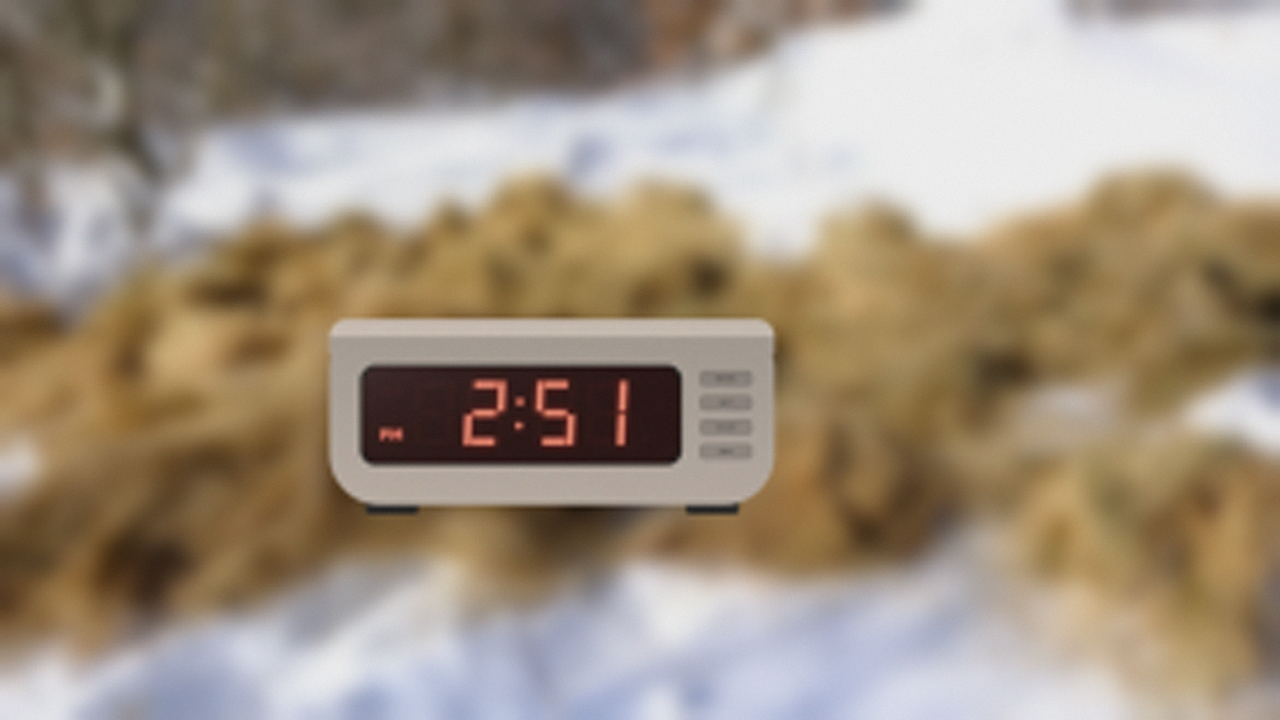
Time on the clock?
2:51
